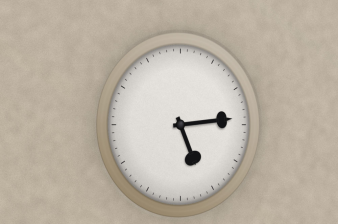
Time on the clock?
5:14
